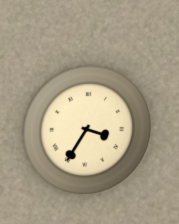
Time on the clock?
3:35
